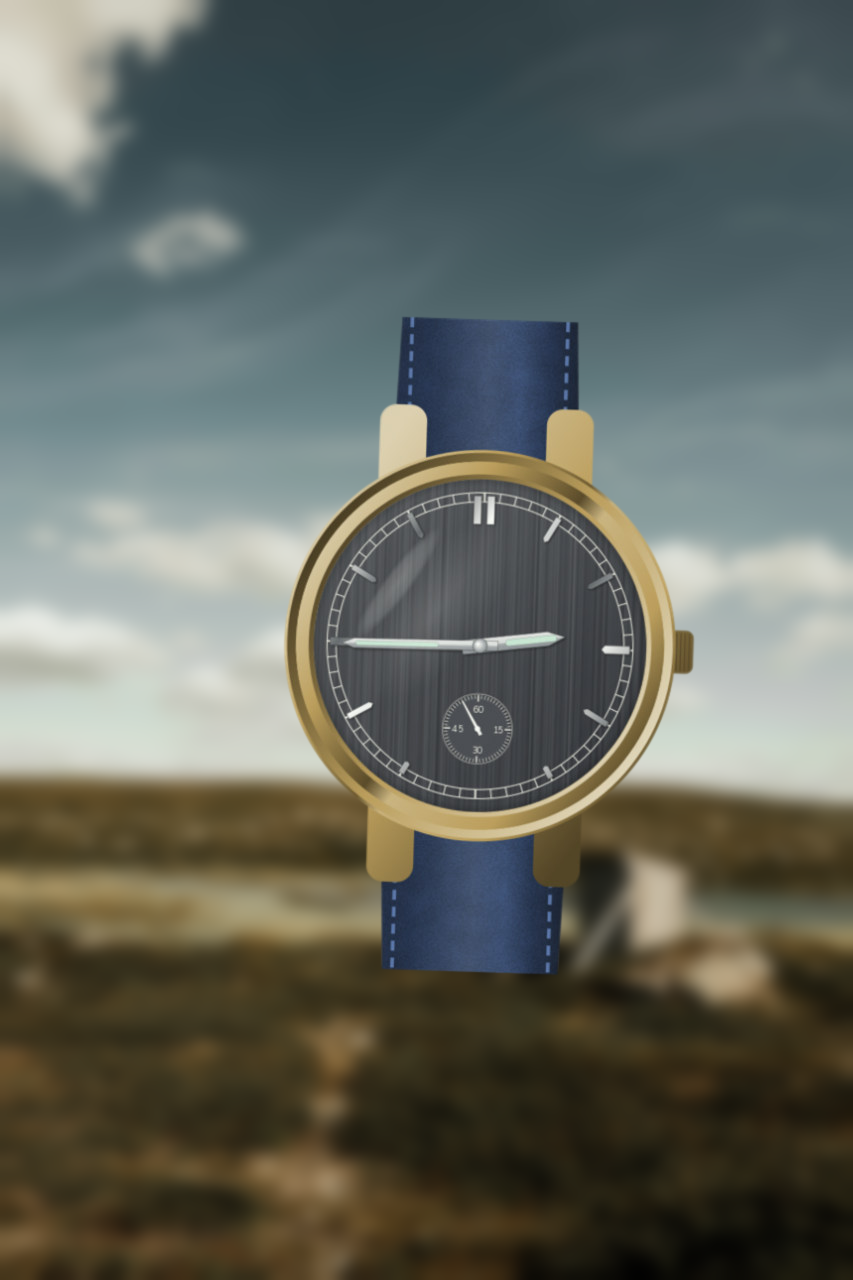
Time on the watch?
2:44:55
